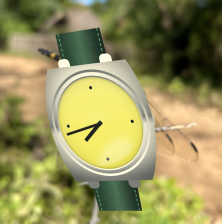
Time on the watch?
7:43
